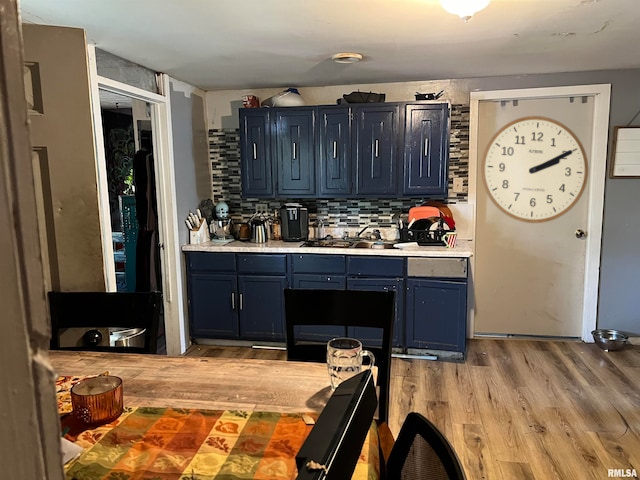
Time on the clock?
2:10
